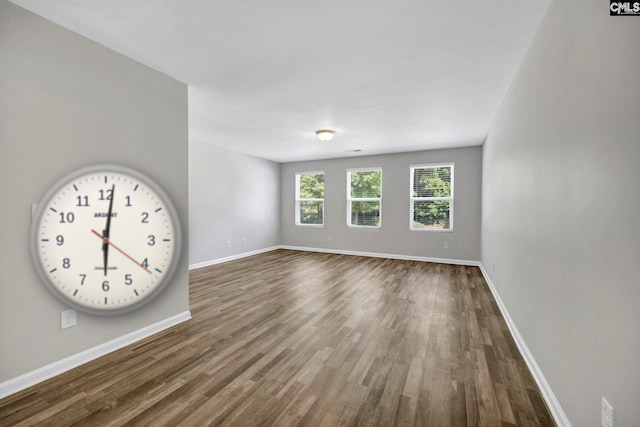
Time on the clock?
6:01:21
